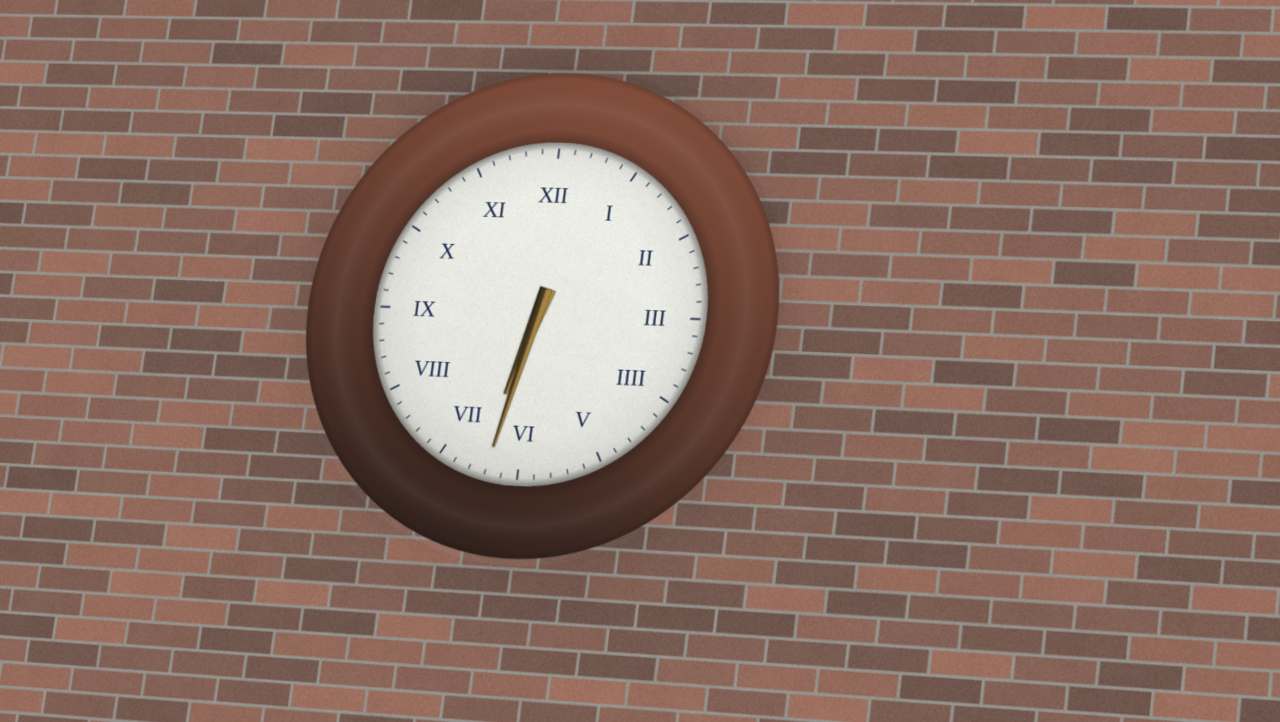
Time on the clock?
6:32
